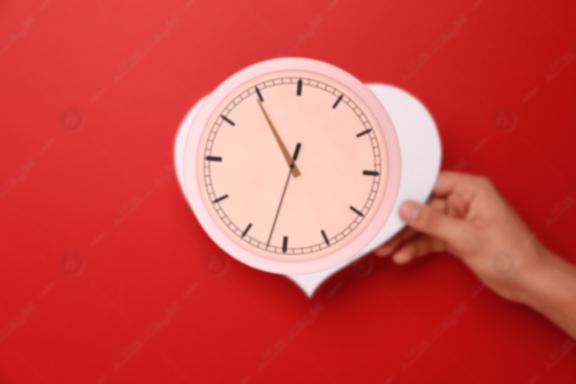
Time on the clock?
10:54:32
